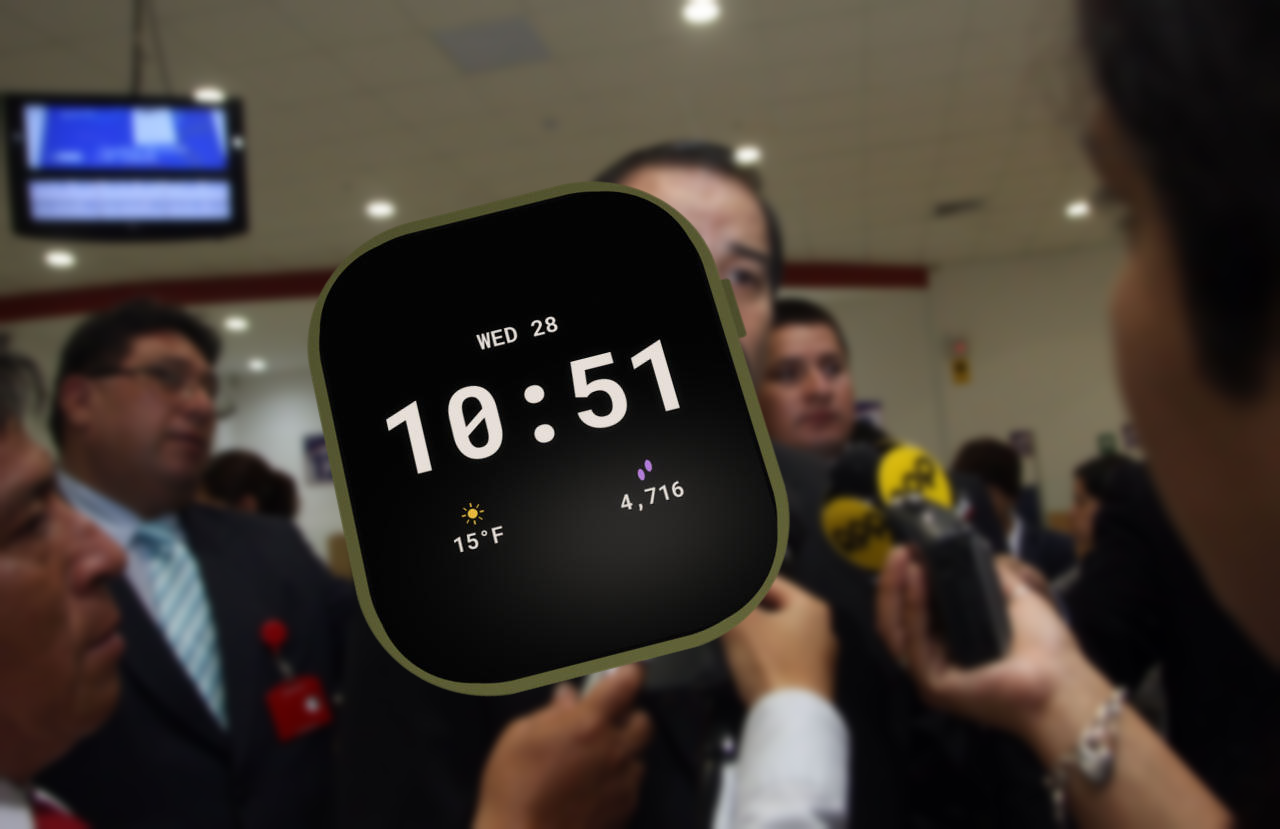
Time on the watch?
10:51
